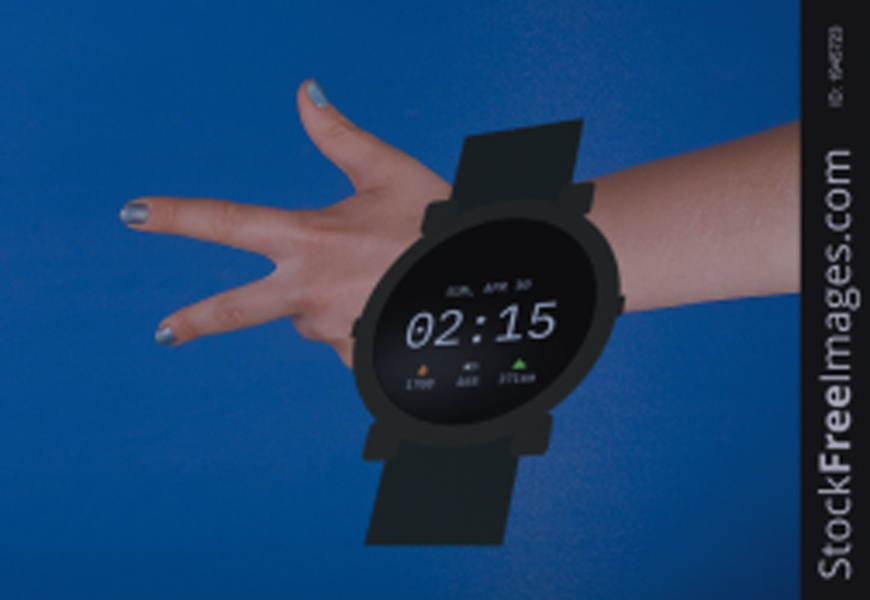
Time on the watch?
2:15
